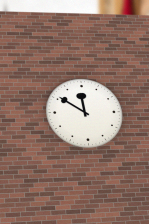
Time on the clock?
11:51
